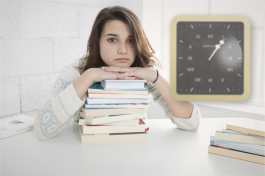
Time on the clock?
1:06
